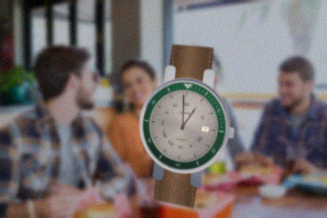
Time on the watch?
12:59
